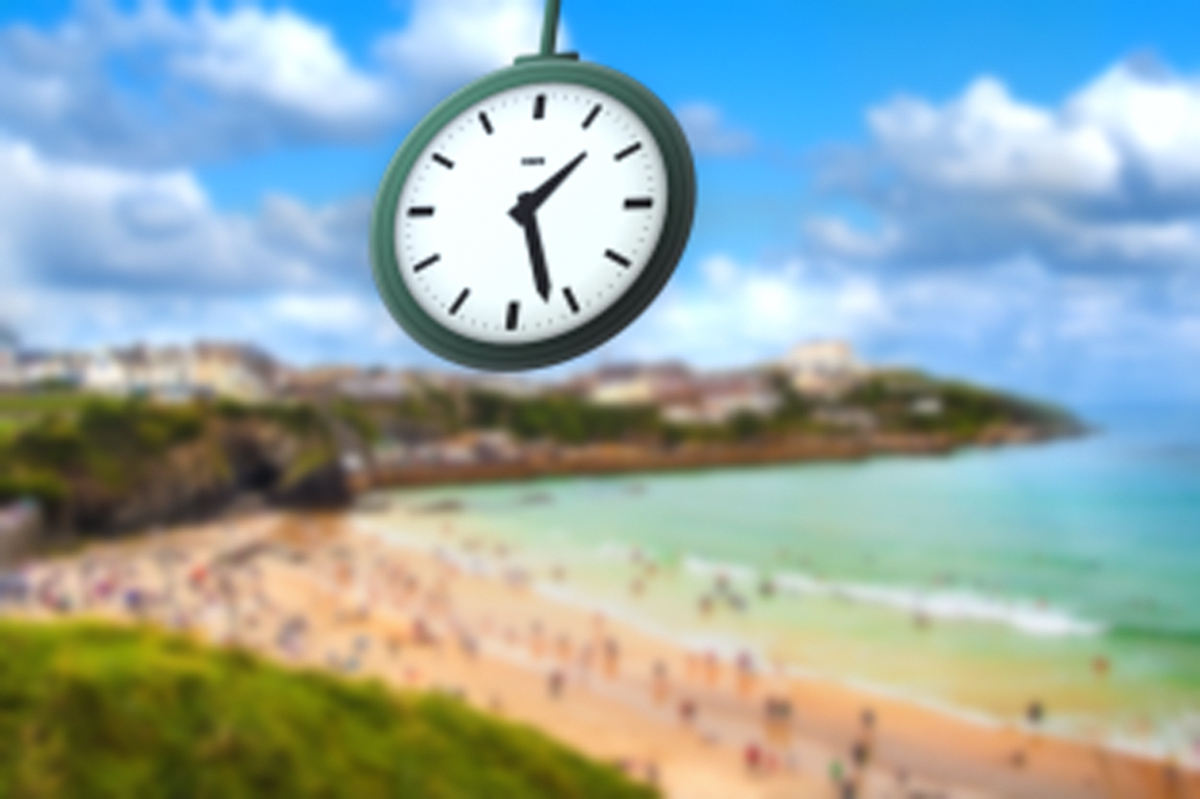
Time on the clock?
1:27
